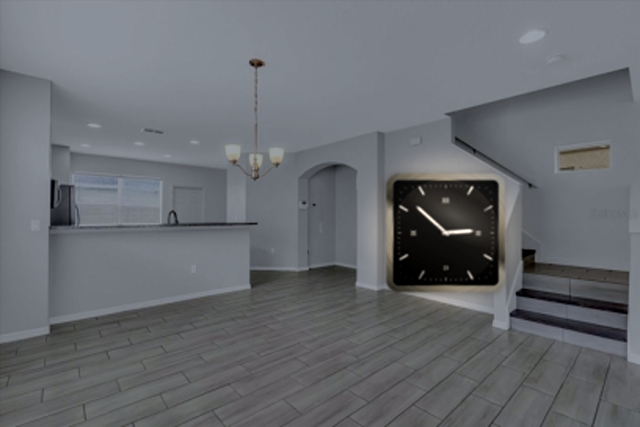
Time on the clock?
2:52
